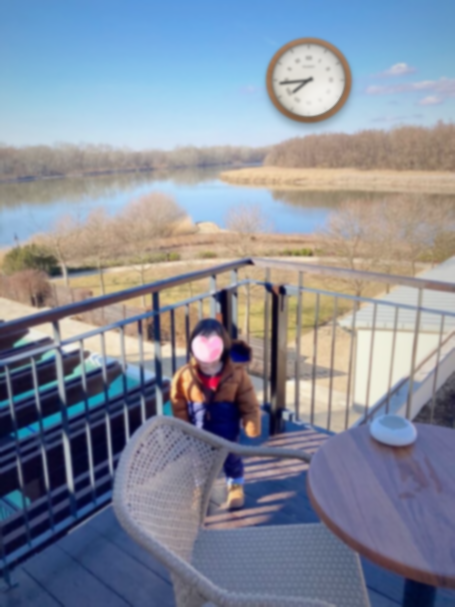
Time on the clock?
7:44
